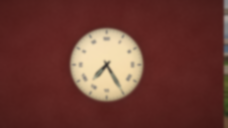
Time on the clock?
7:25
